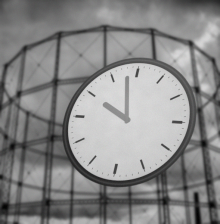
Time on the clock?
9:58
